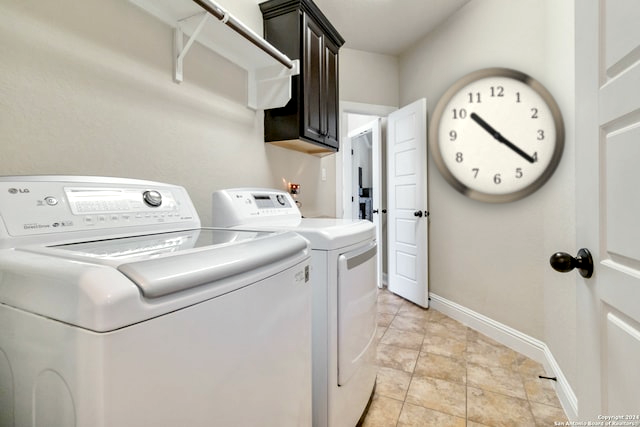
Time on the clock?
10:21
